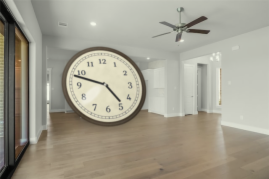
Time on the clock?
4:48
